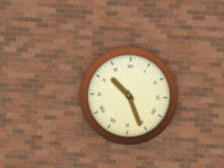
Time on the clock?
10:26
